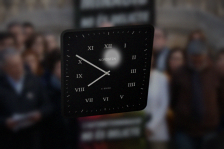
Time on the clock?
7:51
